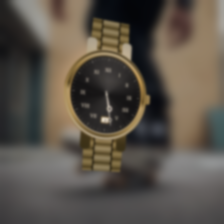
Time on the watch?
5:28
